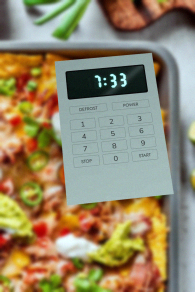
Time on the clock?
7:33
